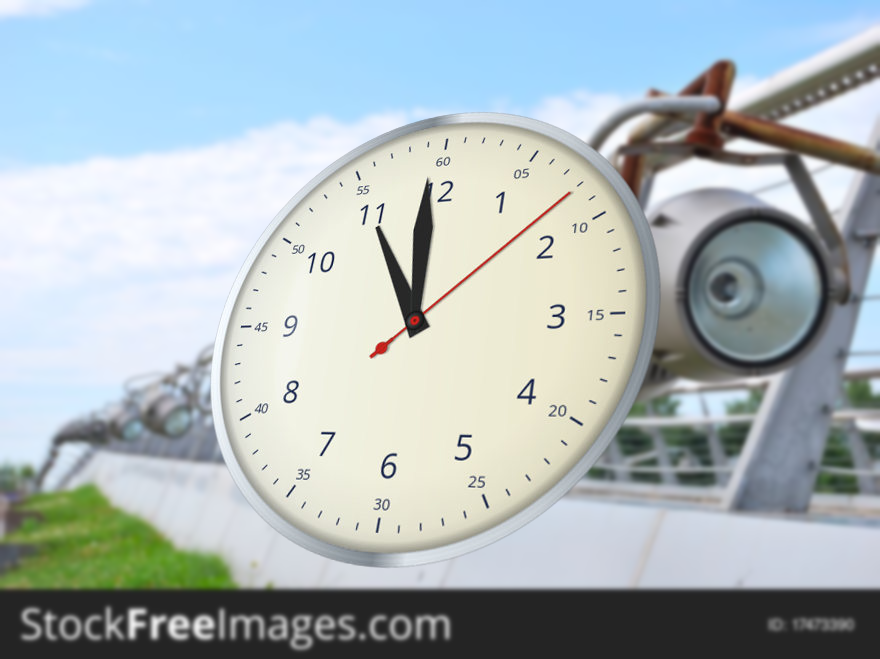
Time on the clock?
10:59:08
